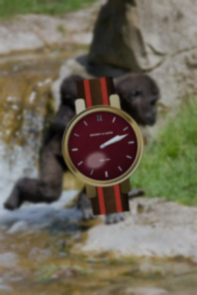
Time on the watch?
2:12
